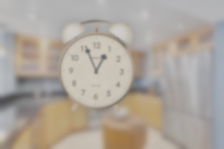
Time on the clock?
12:56
